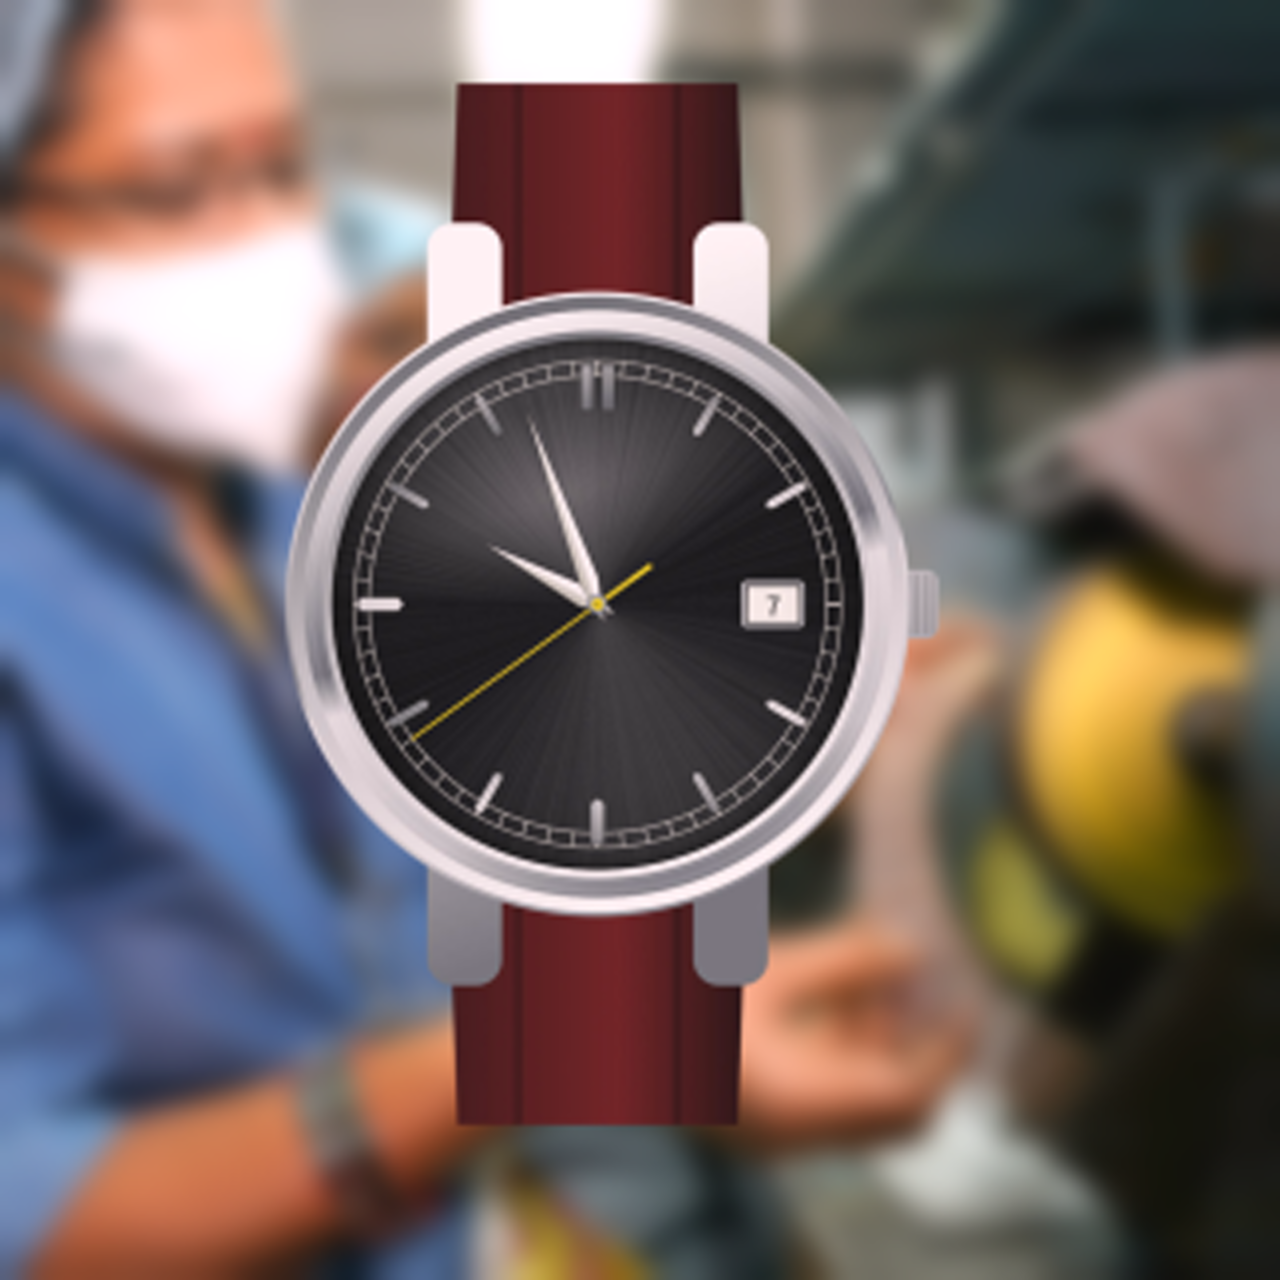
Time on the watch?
9:56:39
